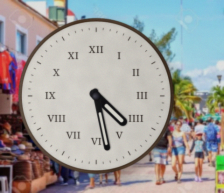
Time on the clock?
4:28
